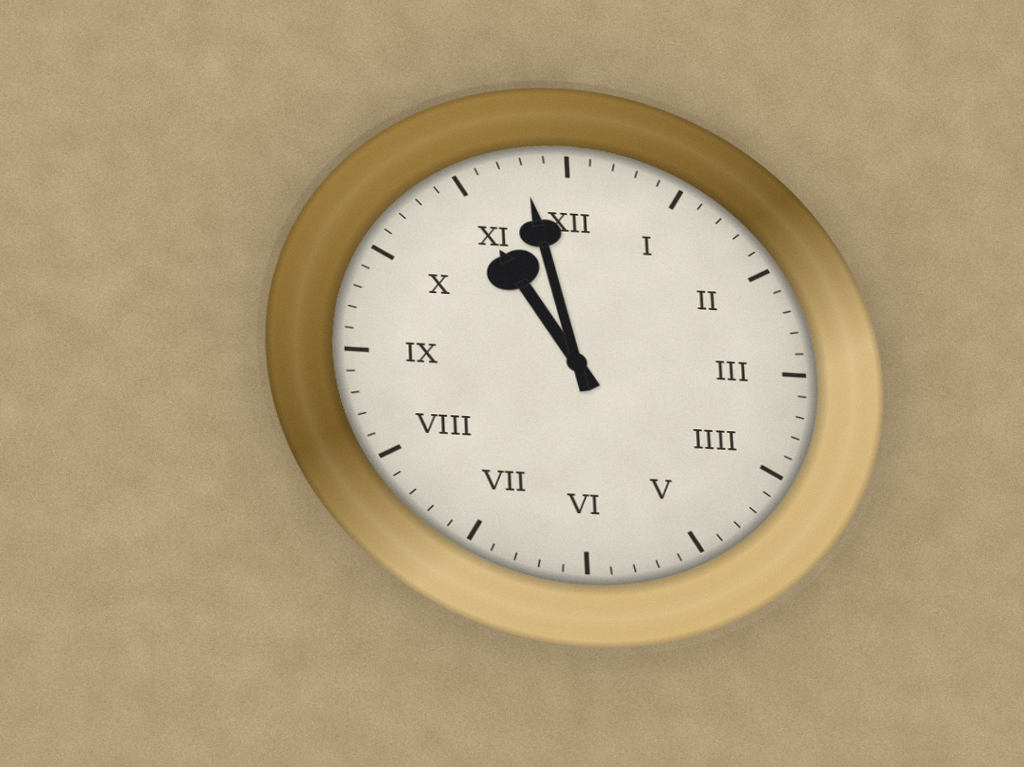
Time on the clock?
10:58
